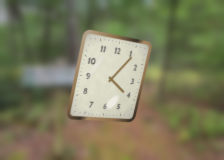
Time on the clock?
4:06
